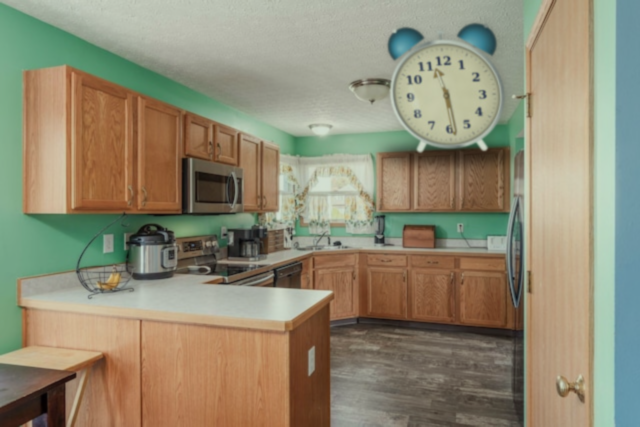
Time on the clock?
11:29
